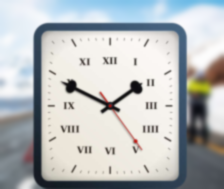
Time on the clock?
1:49:24
